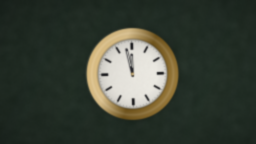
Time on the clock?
11:58
